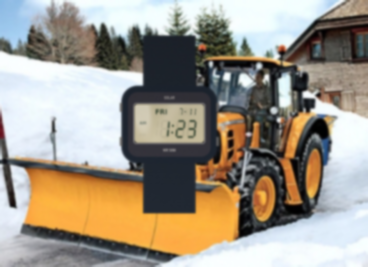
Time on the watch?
1:23
